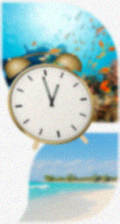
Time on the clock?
12:59
